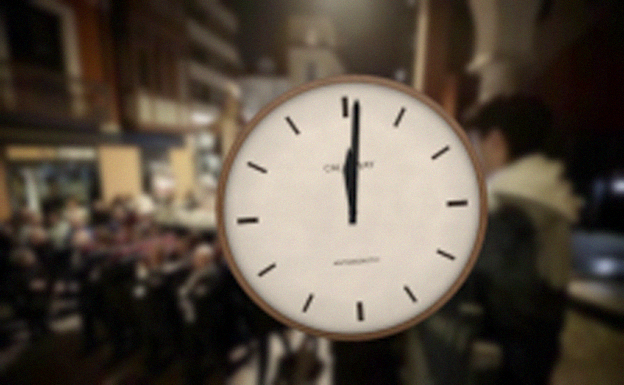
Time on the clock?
12:01
